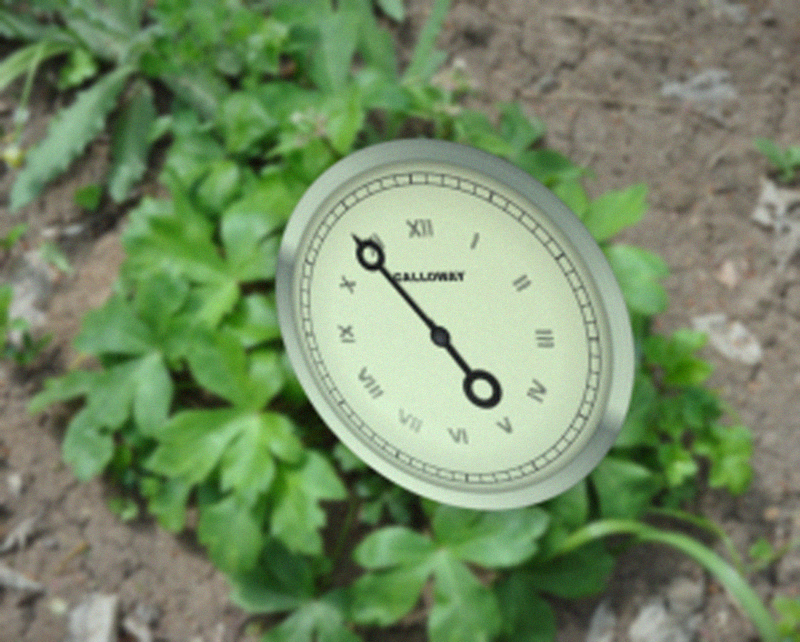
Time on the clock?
4:54
